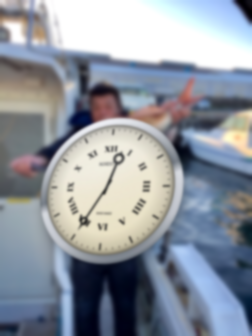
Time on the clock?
12:35
